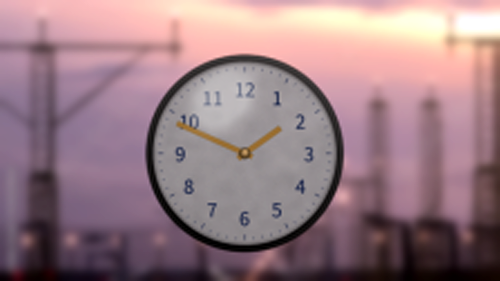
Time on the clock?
1:49
